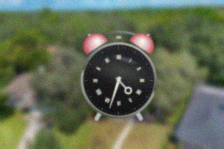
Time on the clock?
4:33
